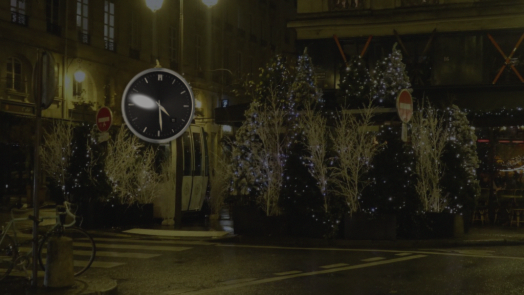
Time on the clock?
4:29
